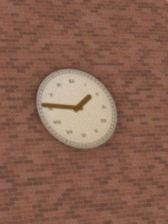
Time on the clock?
1:46
